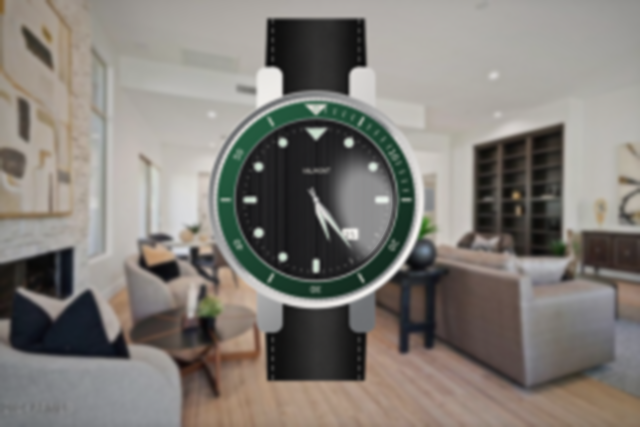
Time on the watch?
5:24
